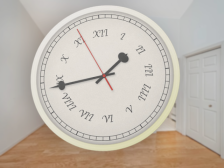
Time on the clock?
1:43:56
